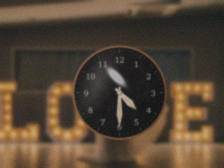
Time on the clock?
4:30
